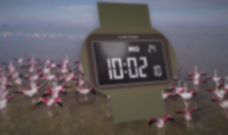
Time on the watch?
10:02
